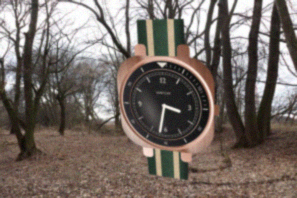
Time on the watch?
3:32
